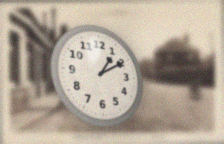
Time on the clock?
1:10
